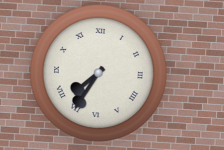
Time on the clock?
7:35
